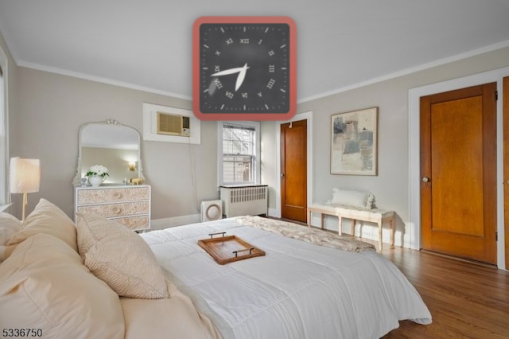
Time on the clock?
6:43
